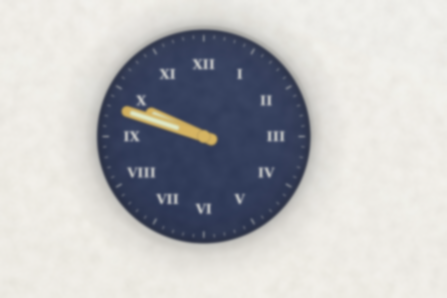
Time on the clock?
9:48
